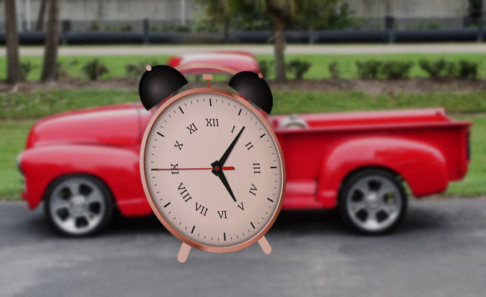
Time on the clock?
5:06:45
